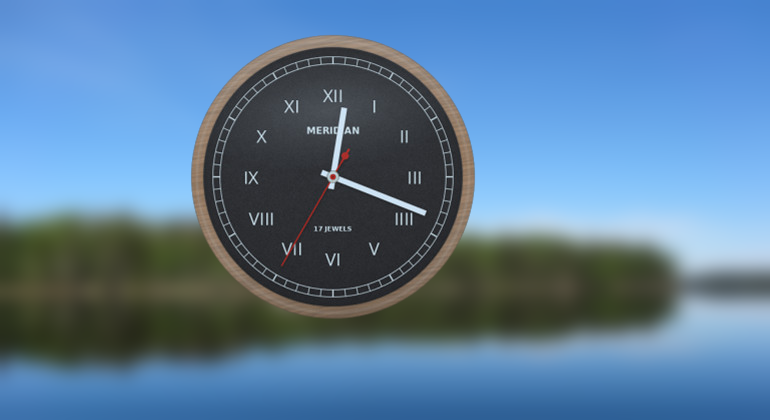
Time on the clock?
12:18:35
